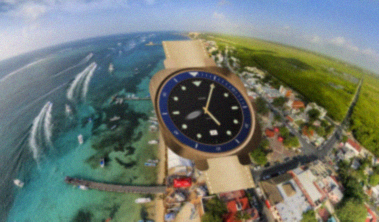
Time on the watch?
5:05
